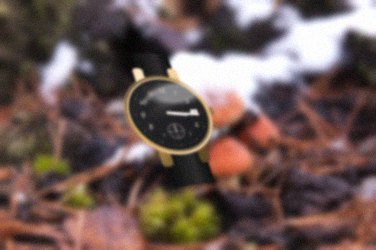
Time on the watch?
3:16
